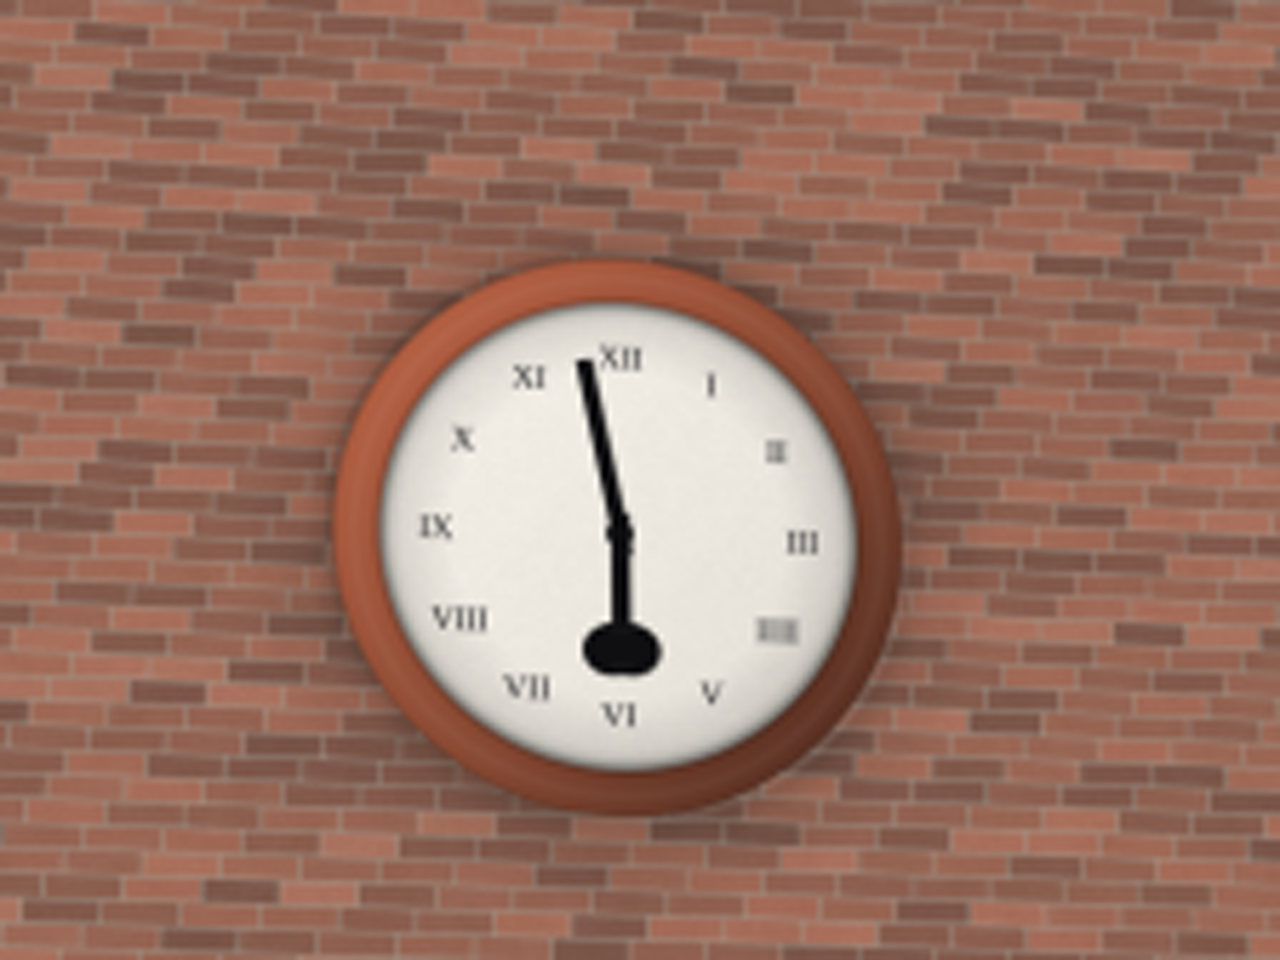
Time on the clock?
5:58
